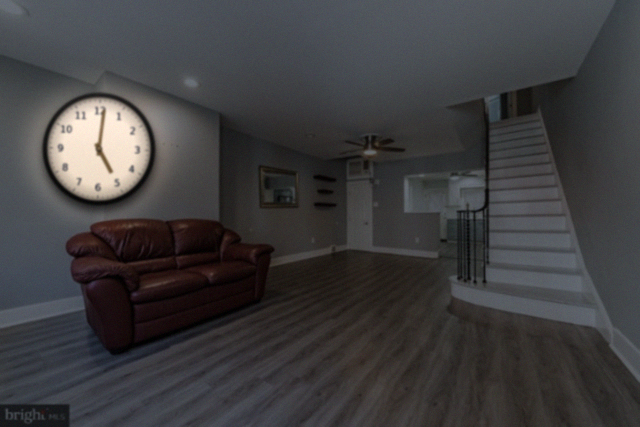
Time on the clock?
5:01
